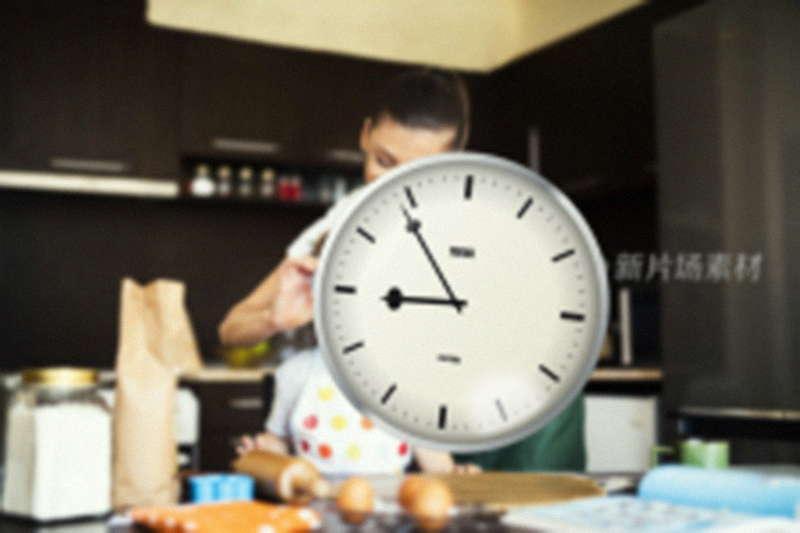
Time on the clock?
8:54
